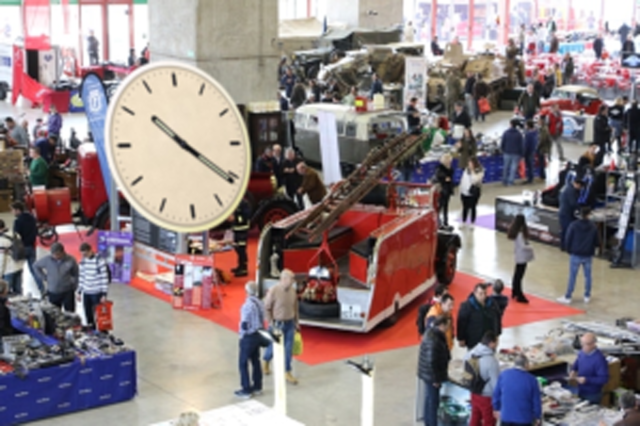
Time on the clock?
10:21
